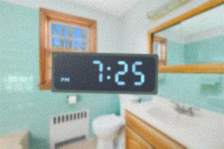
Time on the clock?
7:25
